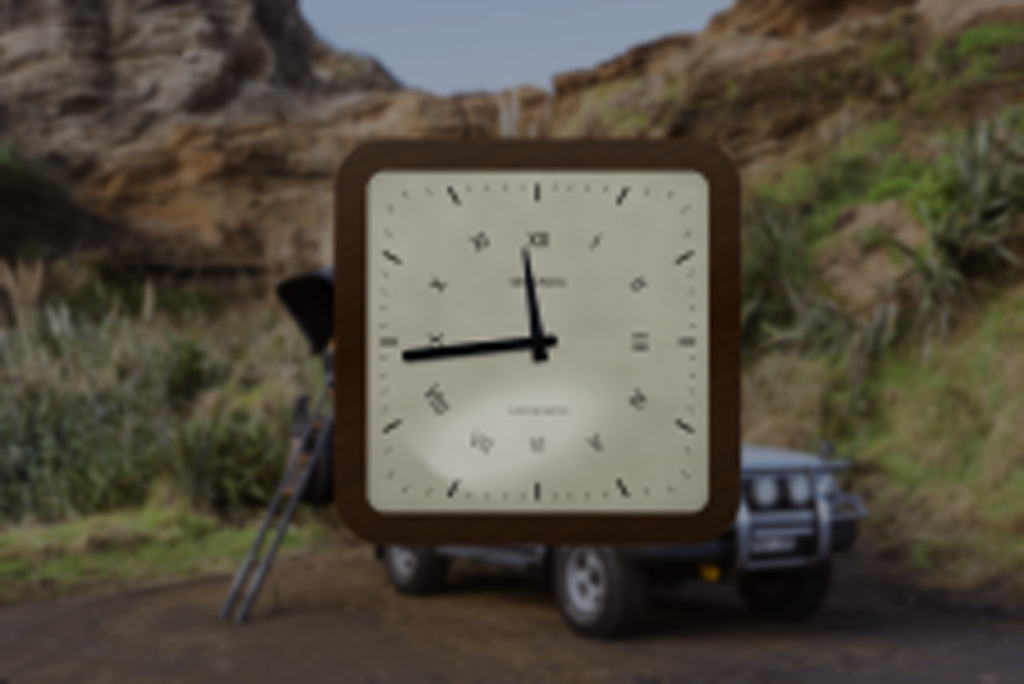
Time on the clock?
11:44
